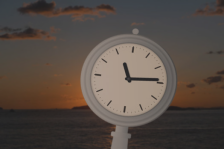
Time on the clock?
11:14
